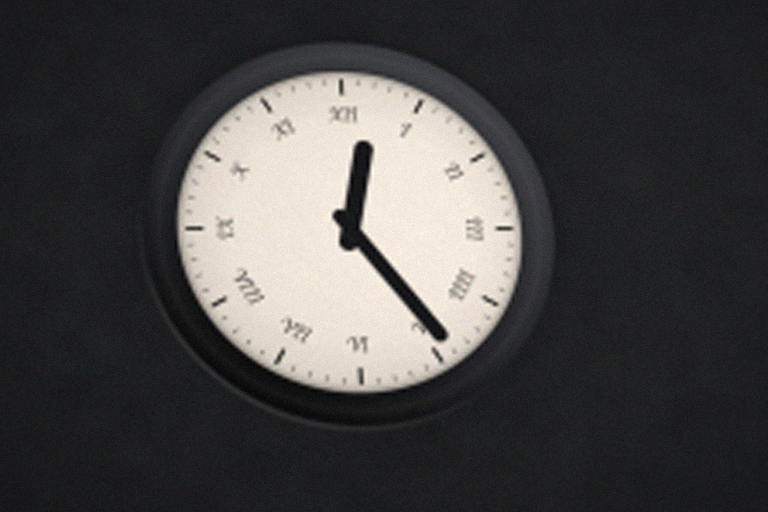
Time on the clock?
12:24
